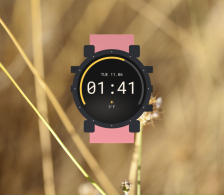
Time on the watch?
1:41
